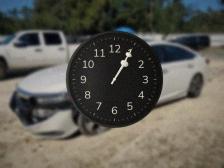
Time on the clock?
1:05
